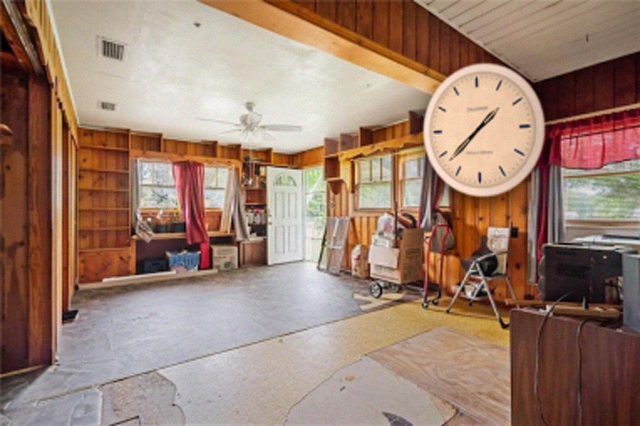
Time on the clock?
1:38
